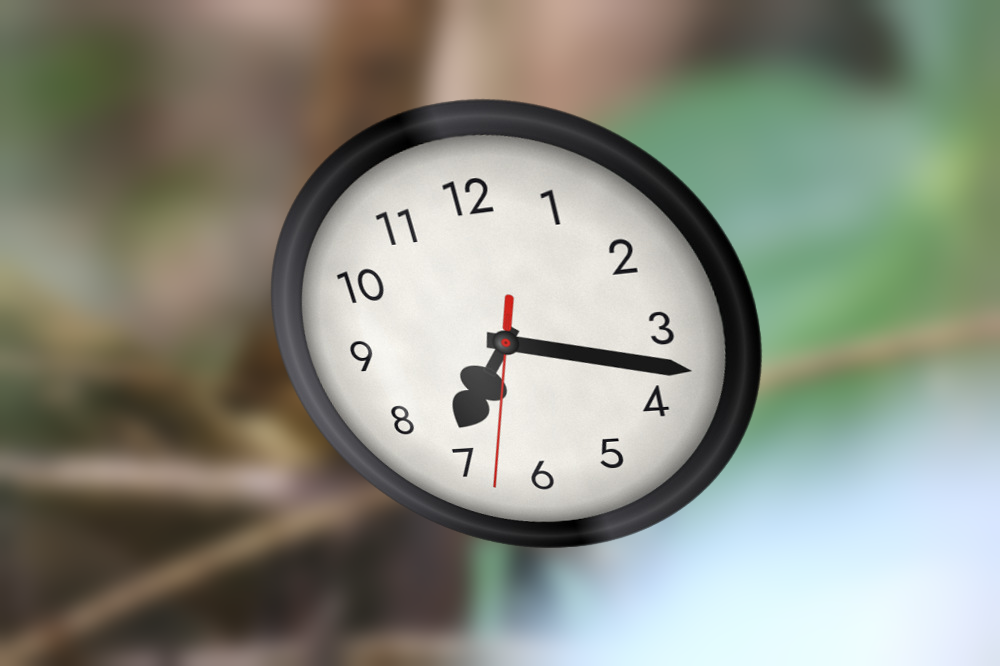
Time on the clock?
7:17:33
